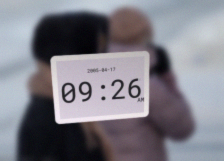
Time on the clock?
9:26
